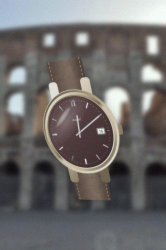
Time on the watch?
12:10
